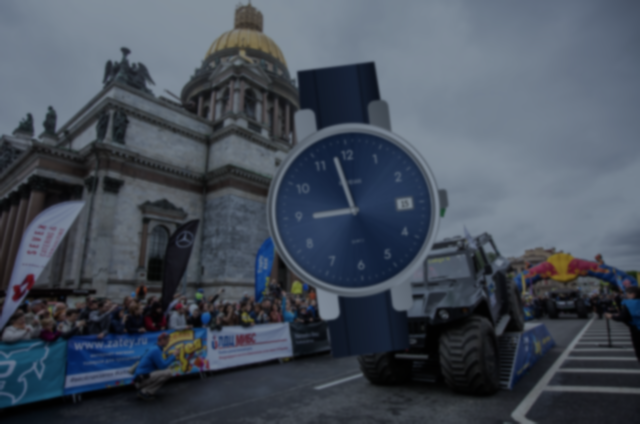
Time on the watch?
8:58
